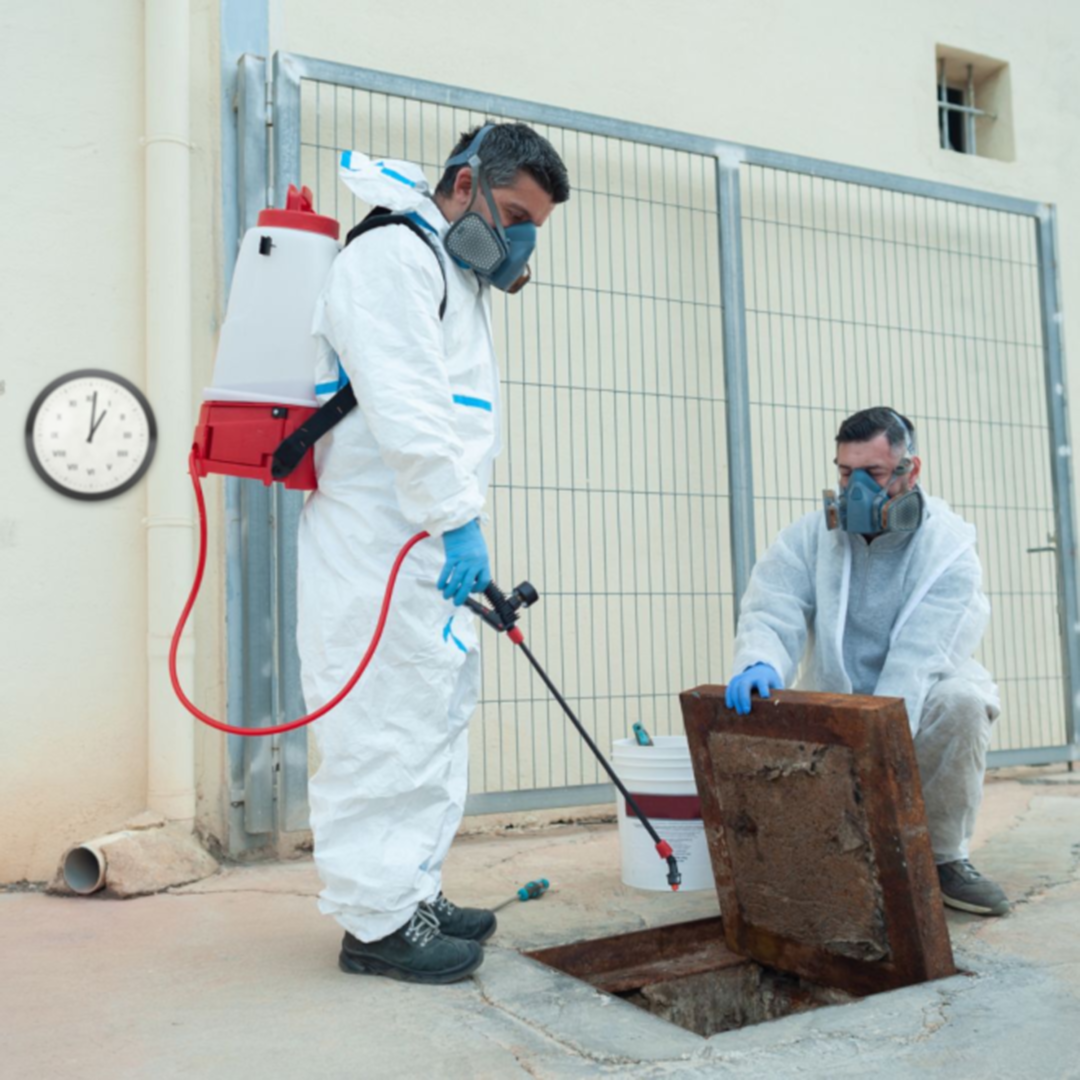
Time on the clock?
1:01
